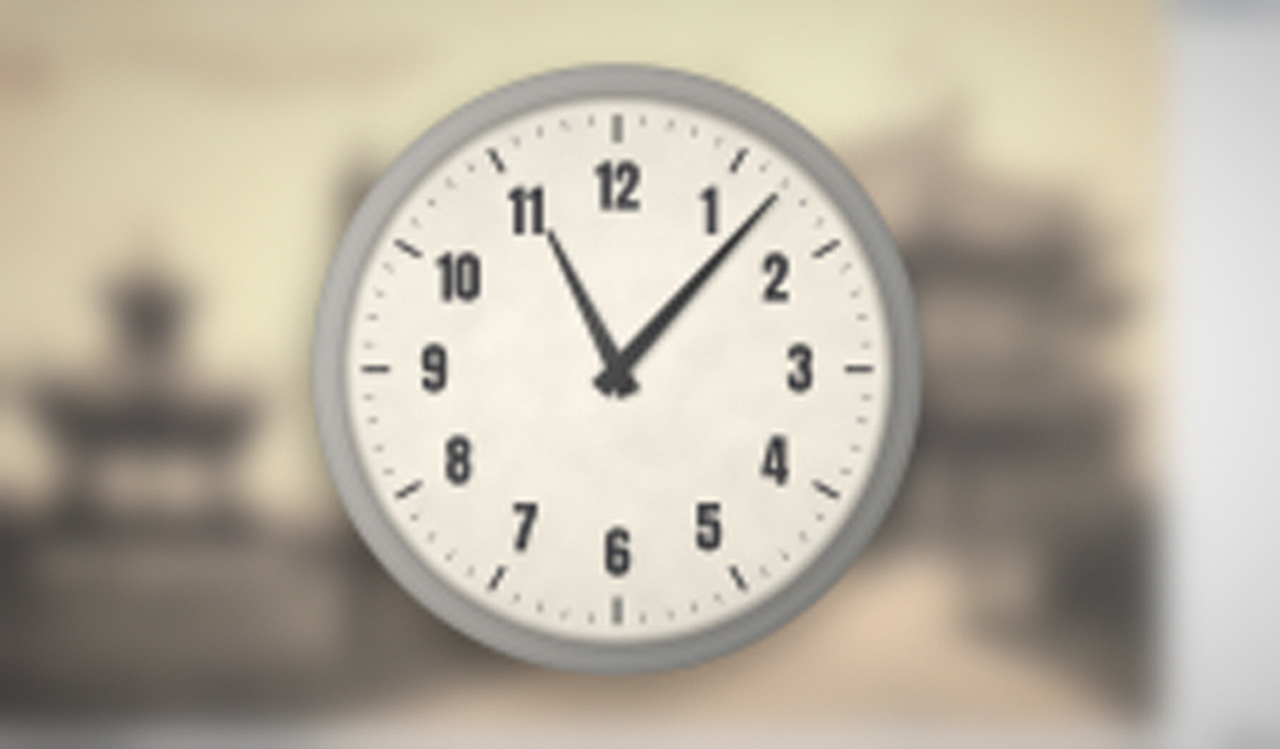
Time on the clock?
11:07
